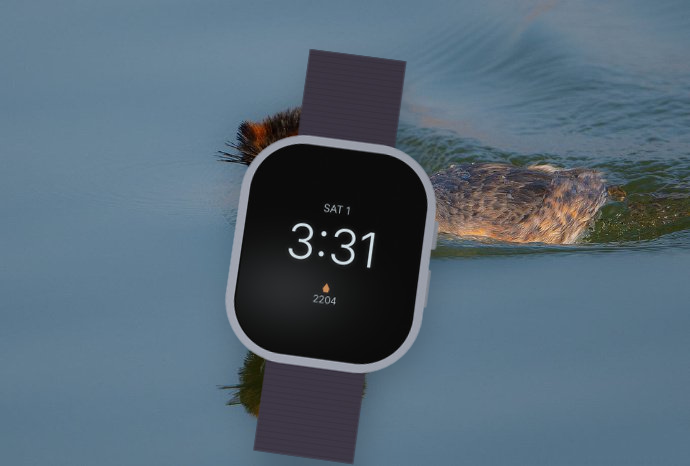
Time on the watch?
3:31
